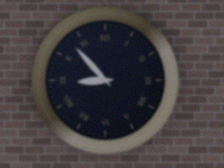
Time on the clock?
8:53
